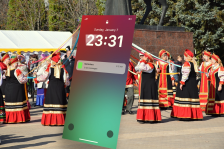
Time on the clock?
23:31
